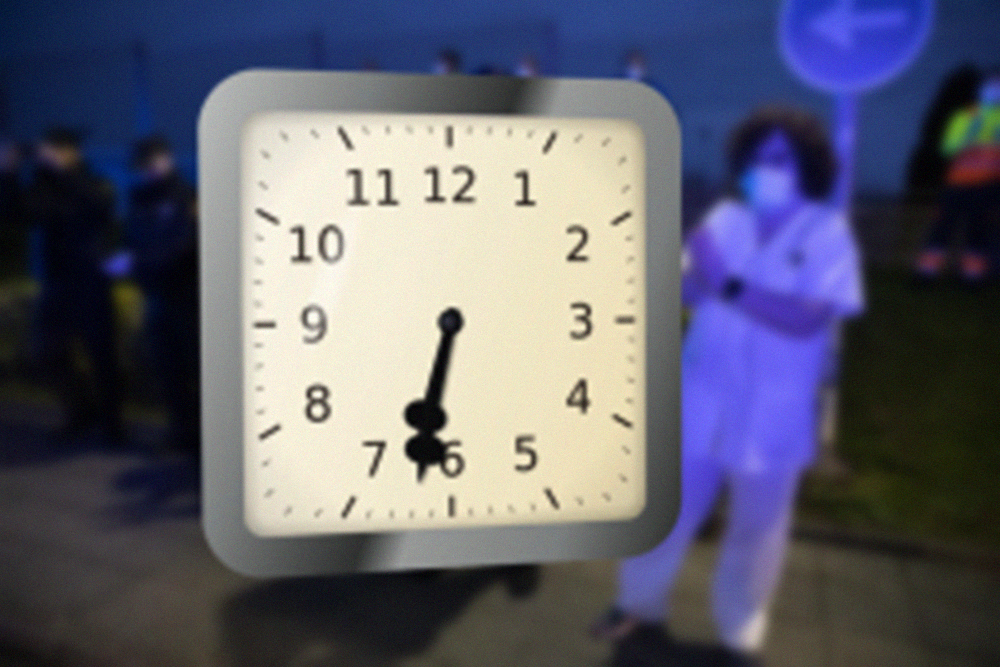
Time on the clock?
6:32
